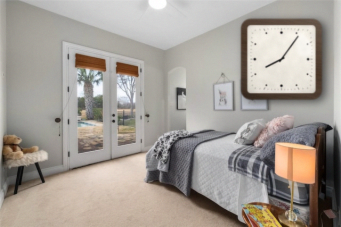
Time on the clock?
8:06
